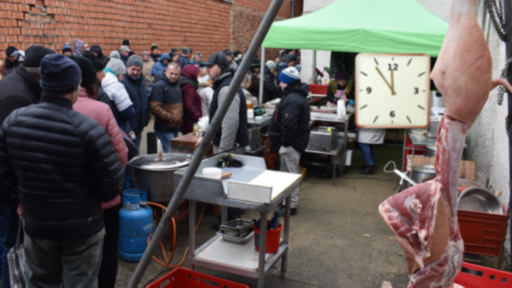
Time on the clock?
11:54
